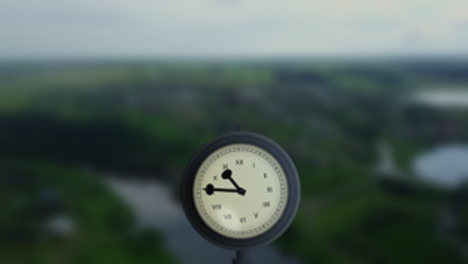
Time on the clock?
10:46
